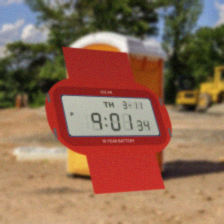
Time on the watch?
9:01:34
